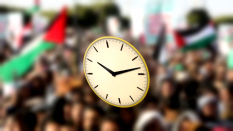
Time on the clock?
10:13
